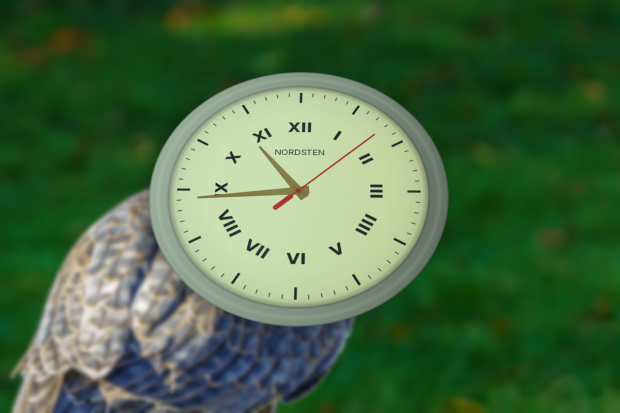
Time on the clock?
10:44:08
